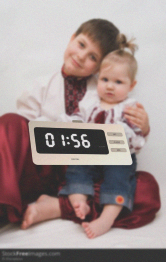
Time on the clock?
1:56
